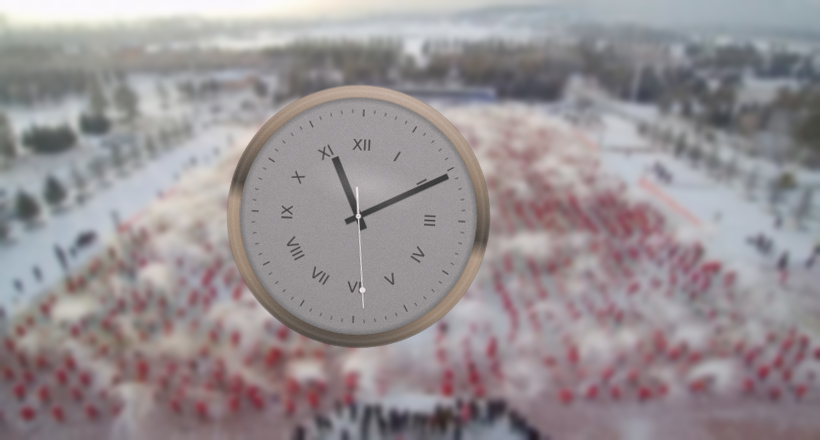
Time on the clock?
11:10:29
